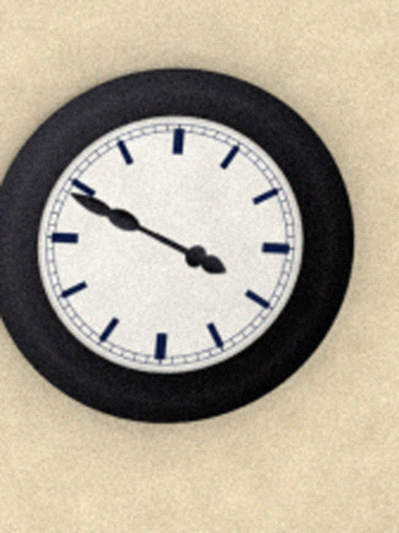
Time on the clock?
3:49
